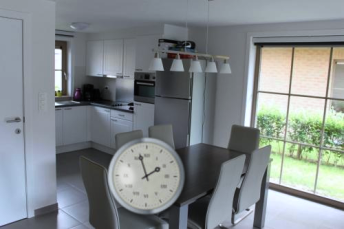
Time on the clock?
1:57
